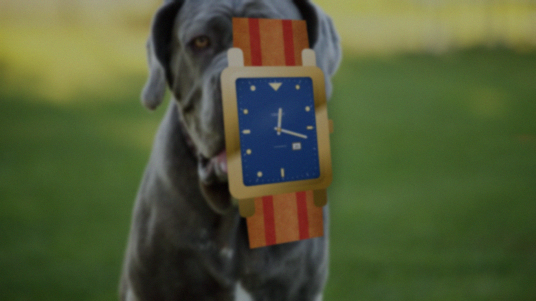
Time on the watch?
12:18
